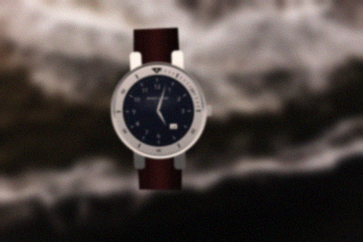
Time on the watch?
5:03
